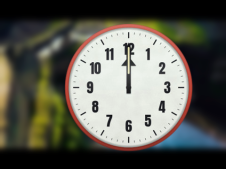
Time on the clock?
12:00
